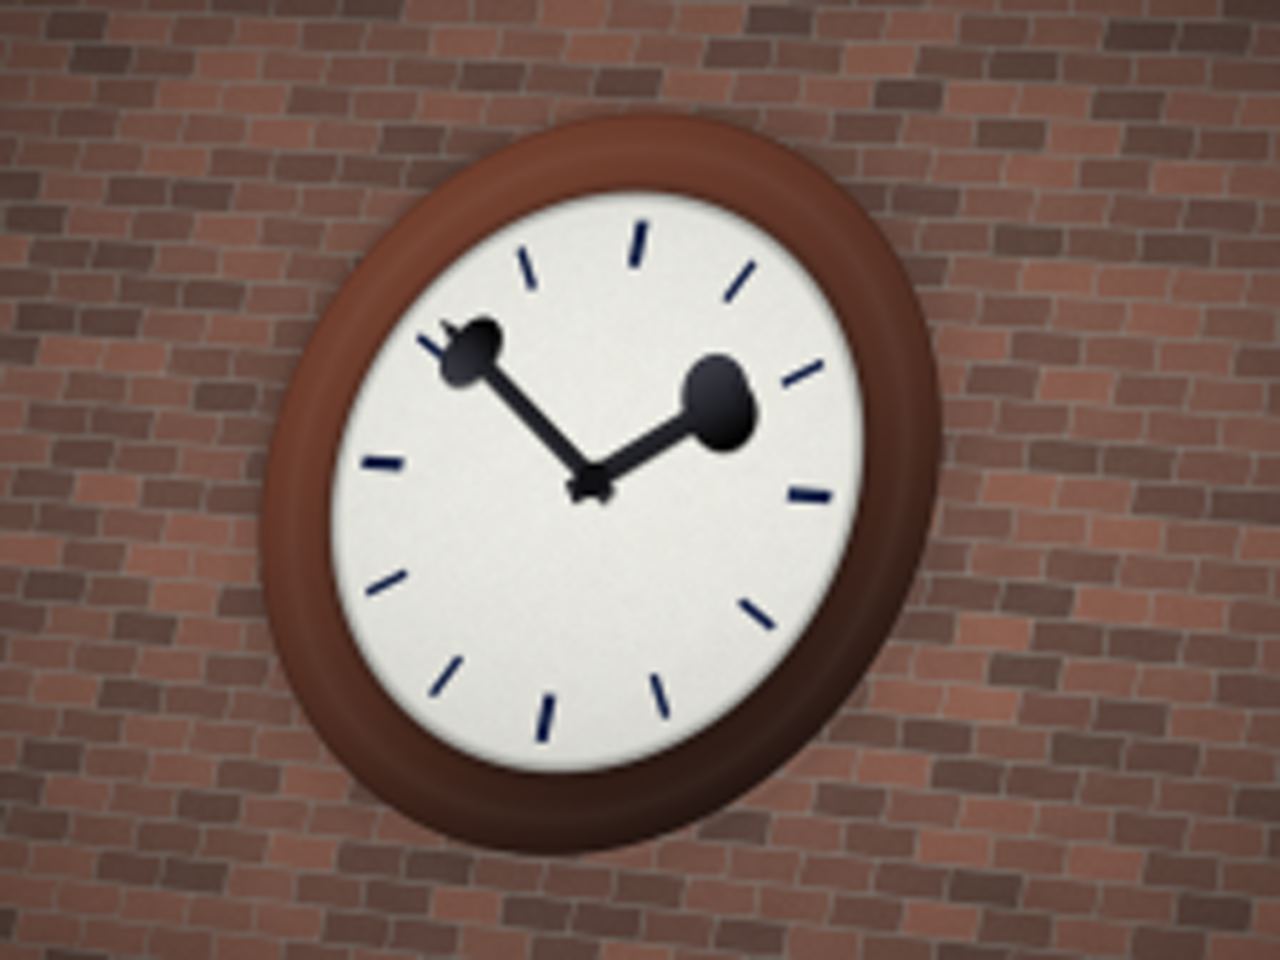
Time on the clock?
1:51
